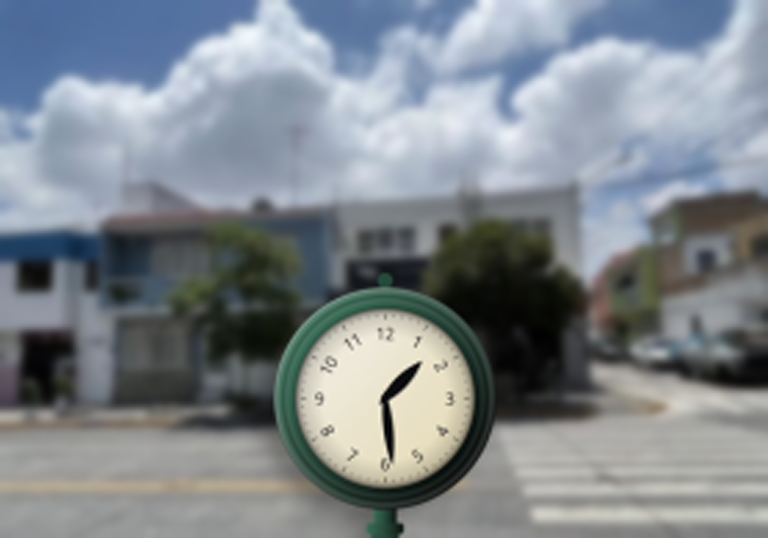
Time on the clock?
1:29
